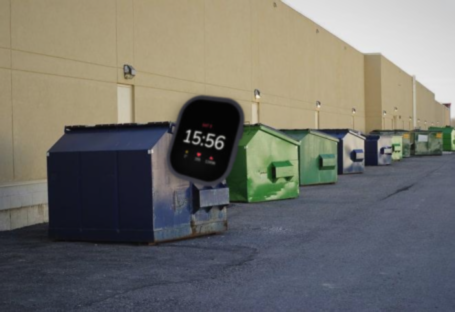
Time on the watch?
15:56
